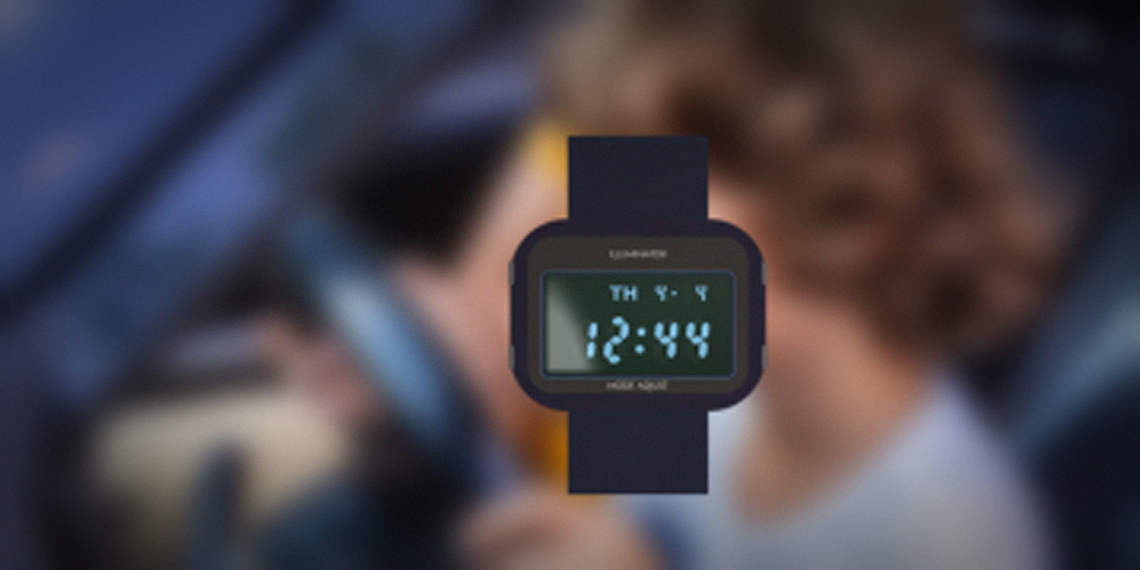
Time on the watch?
12:44
